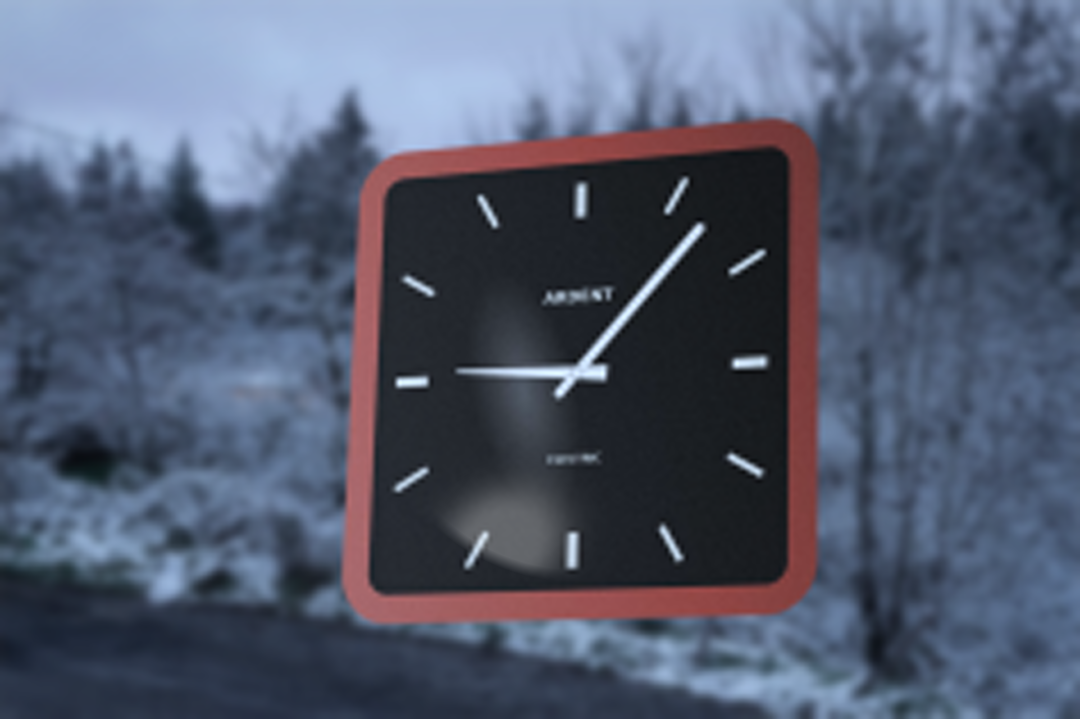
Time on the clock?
9:07
